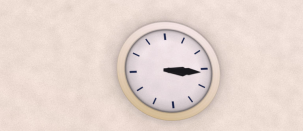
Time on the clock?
3:16
